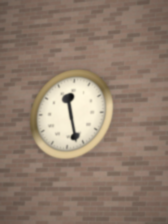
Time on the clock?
11:27
